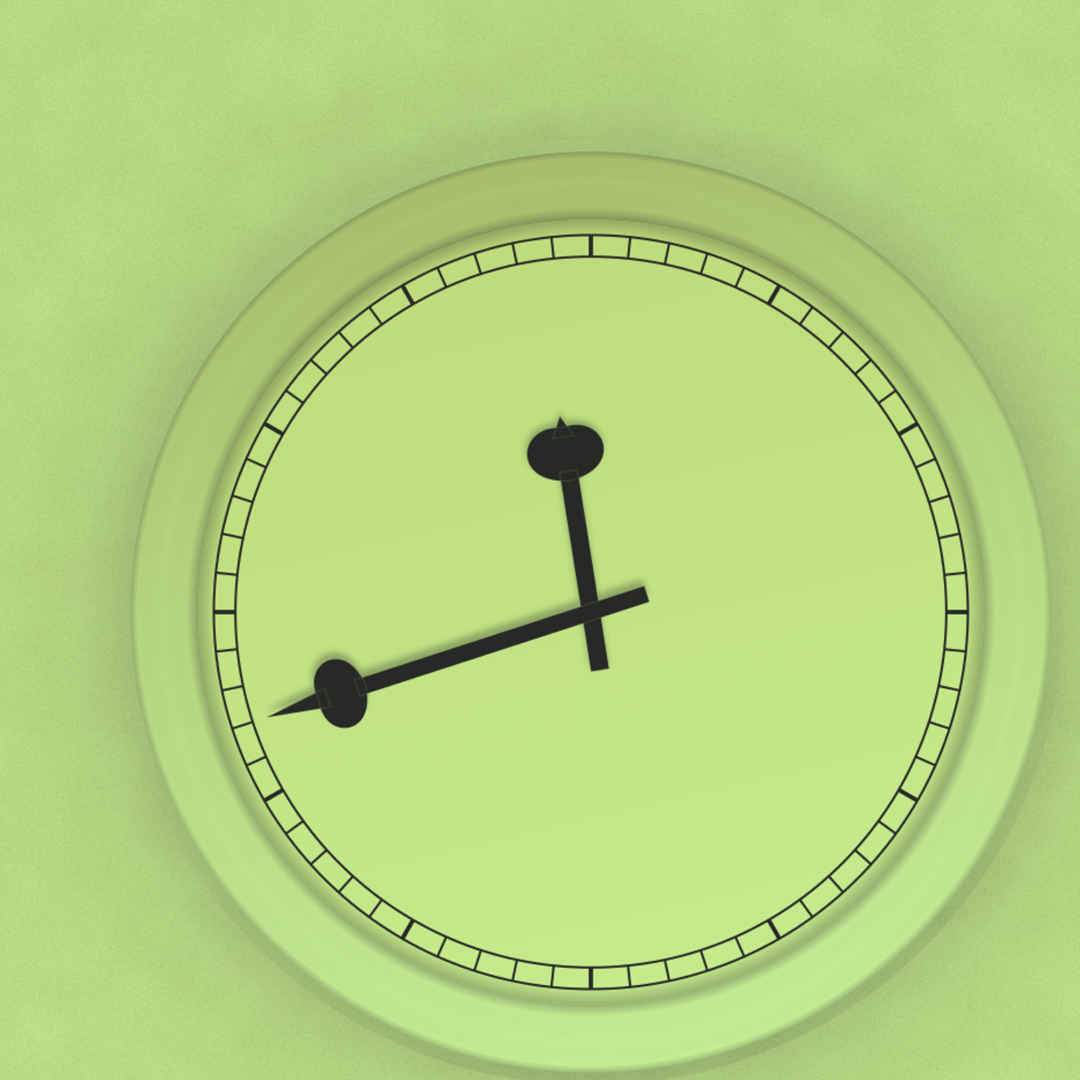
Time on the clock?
11:42
